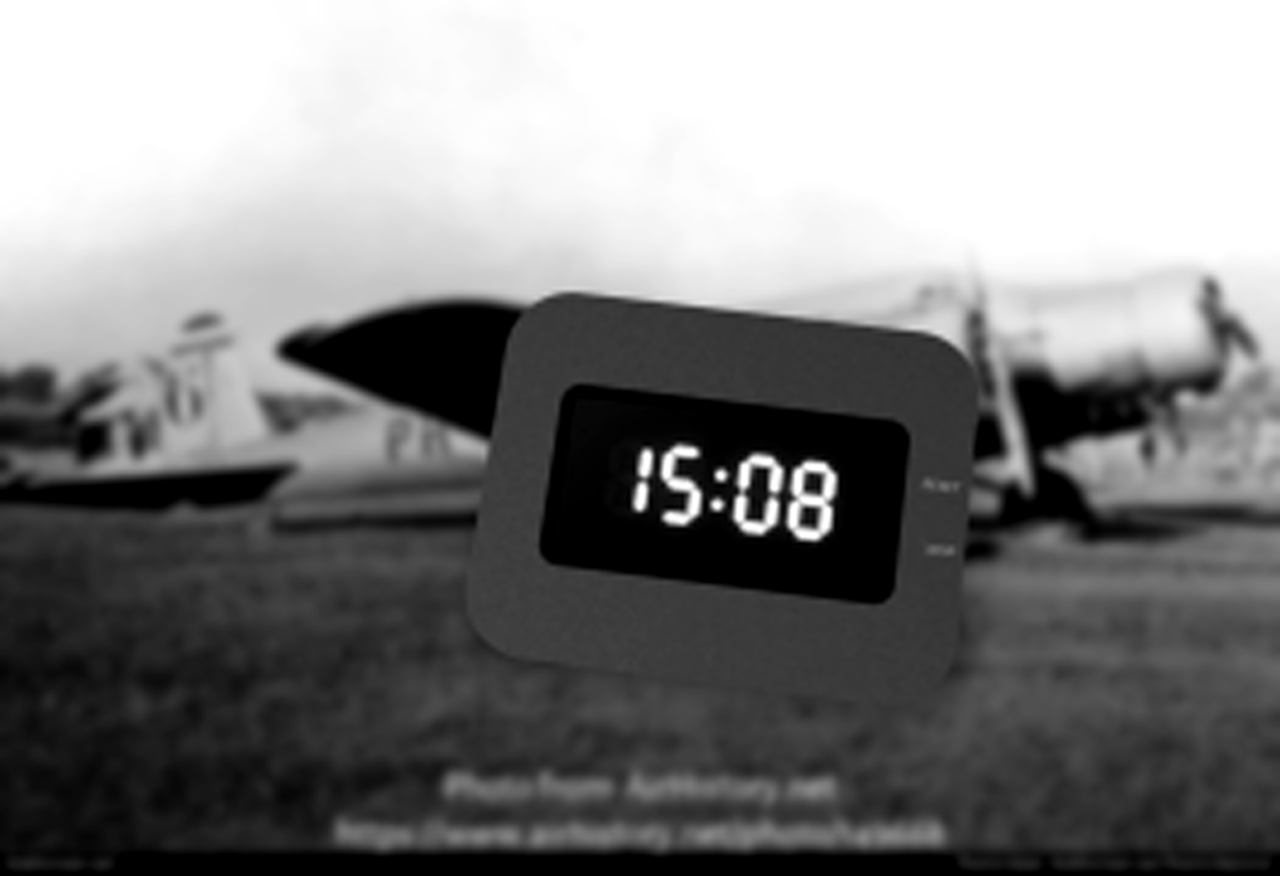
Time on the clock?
15:08
